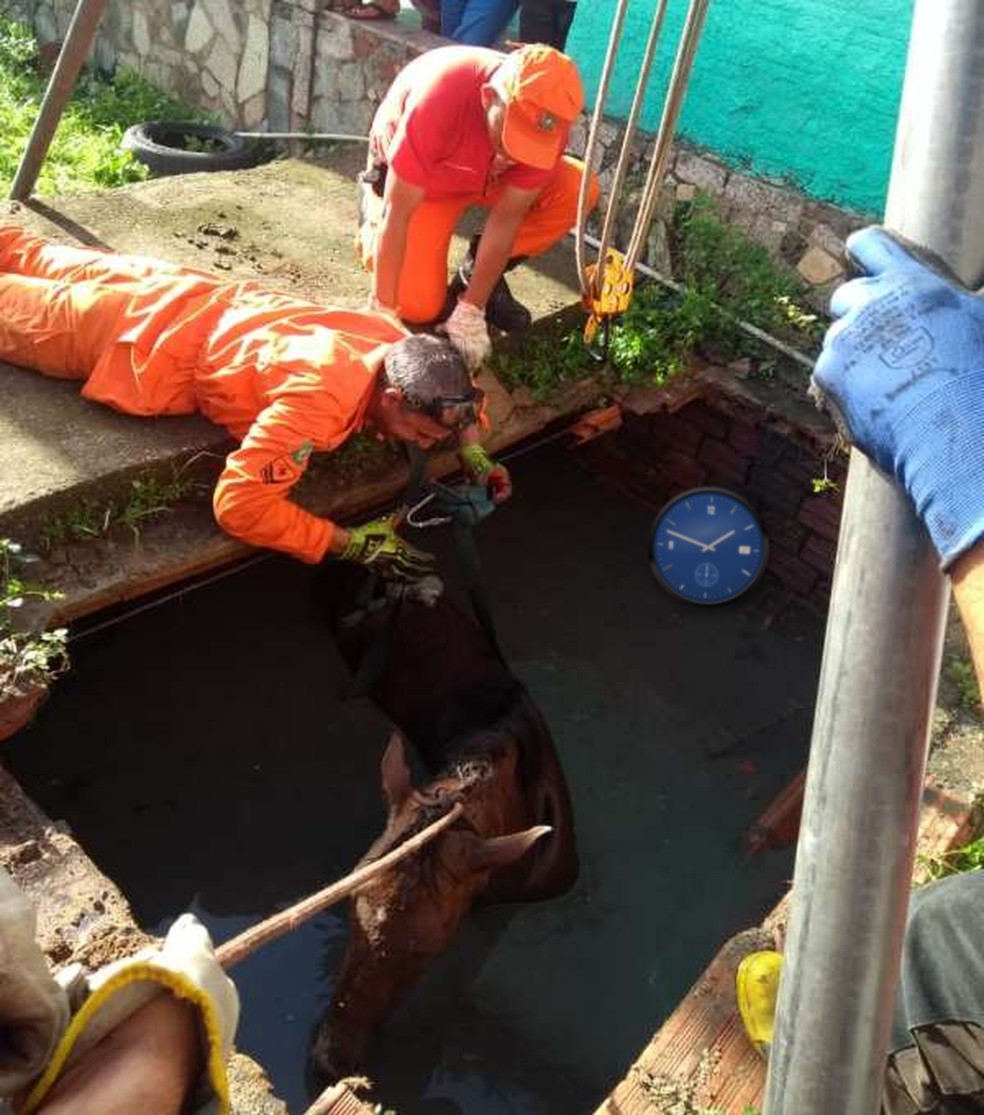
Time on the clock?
1:48
